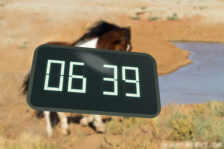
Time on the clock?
6:39
